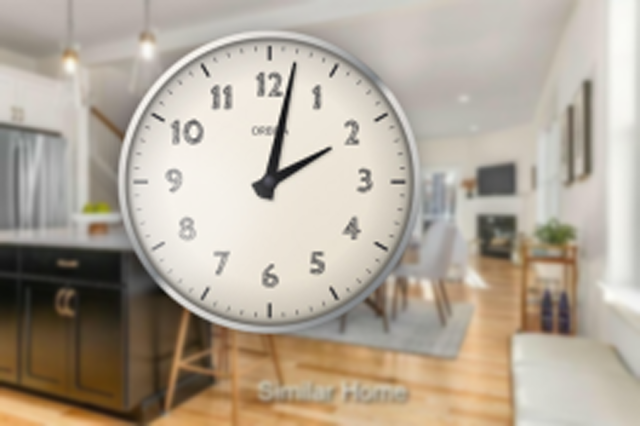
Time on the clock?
2:02
